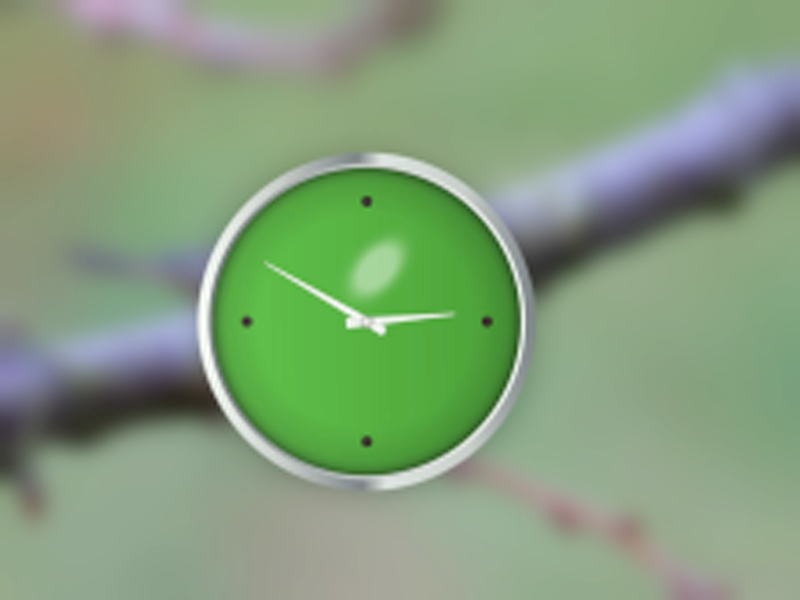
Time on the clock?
2:50
